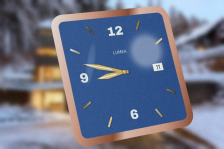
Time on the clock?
8:48
